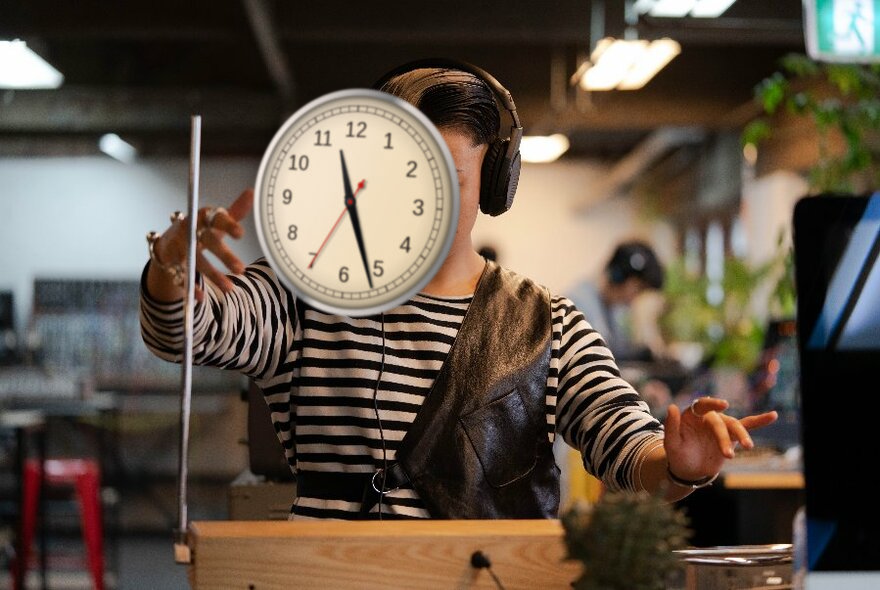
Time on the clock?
11:26:35
